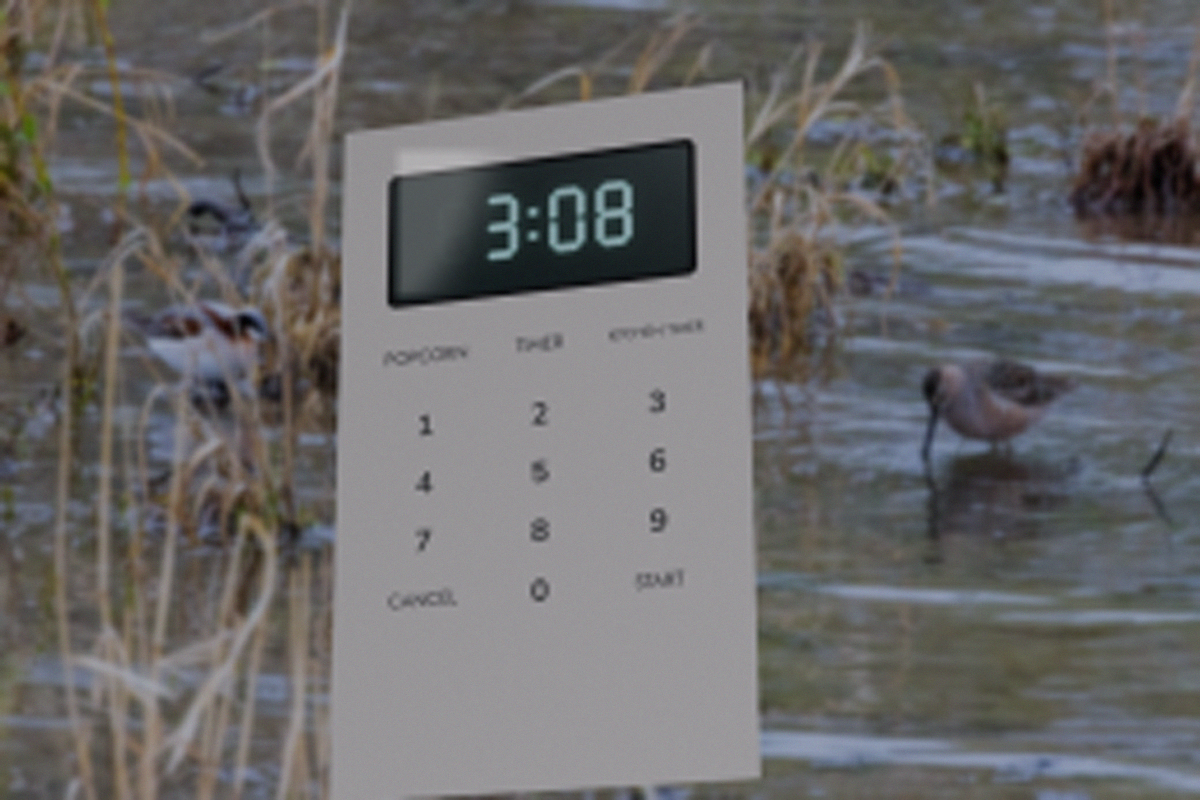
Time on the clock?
3:08
